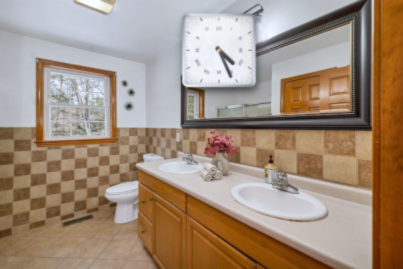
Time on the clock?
4:26
